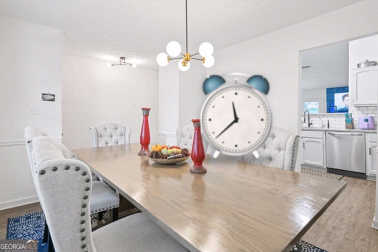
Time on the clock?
11:38
